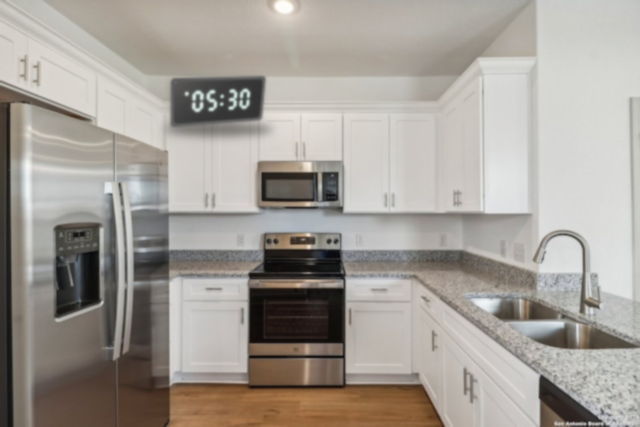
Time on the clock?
5:30
